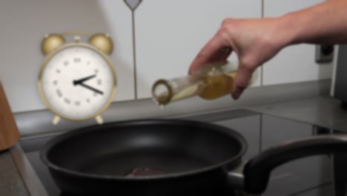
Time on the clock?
2:19
